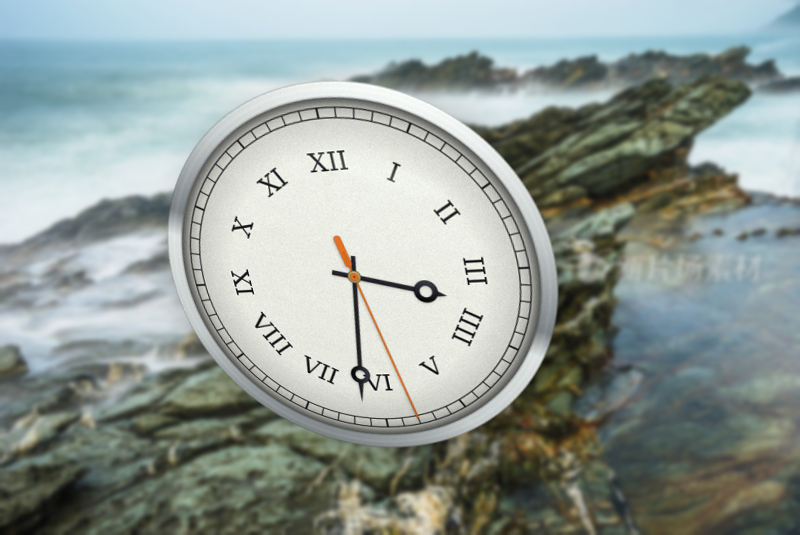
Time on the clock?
3:31:28
